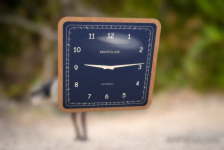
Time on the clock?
9:14
